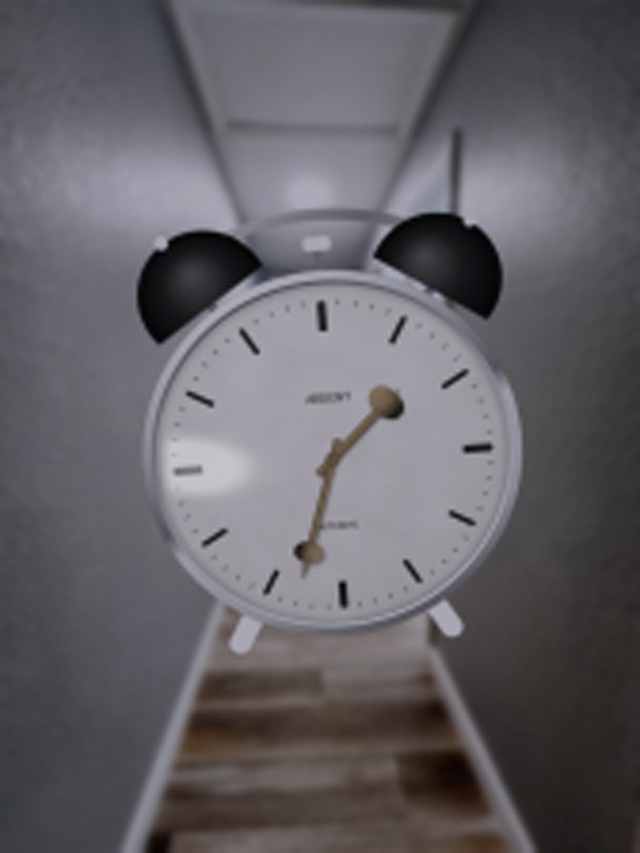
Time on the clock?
1:33
